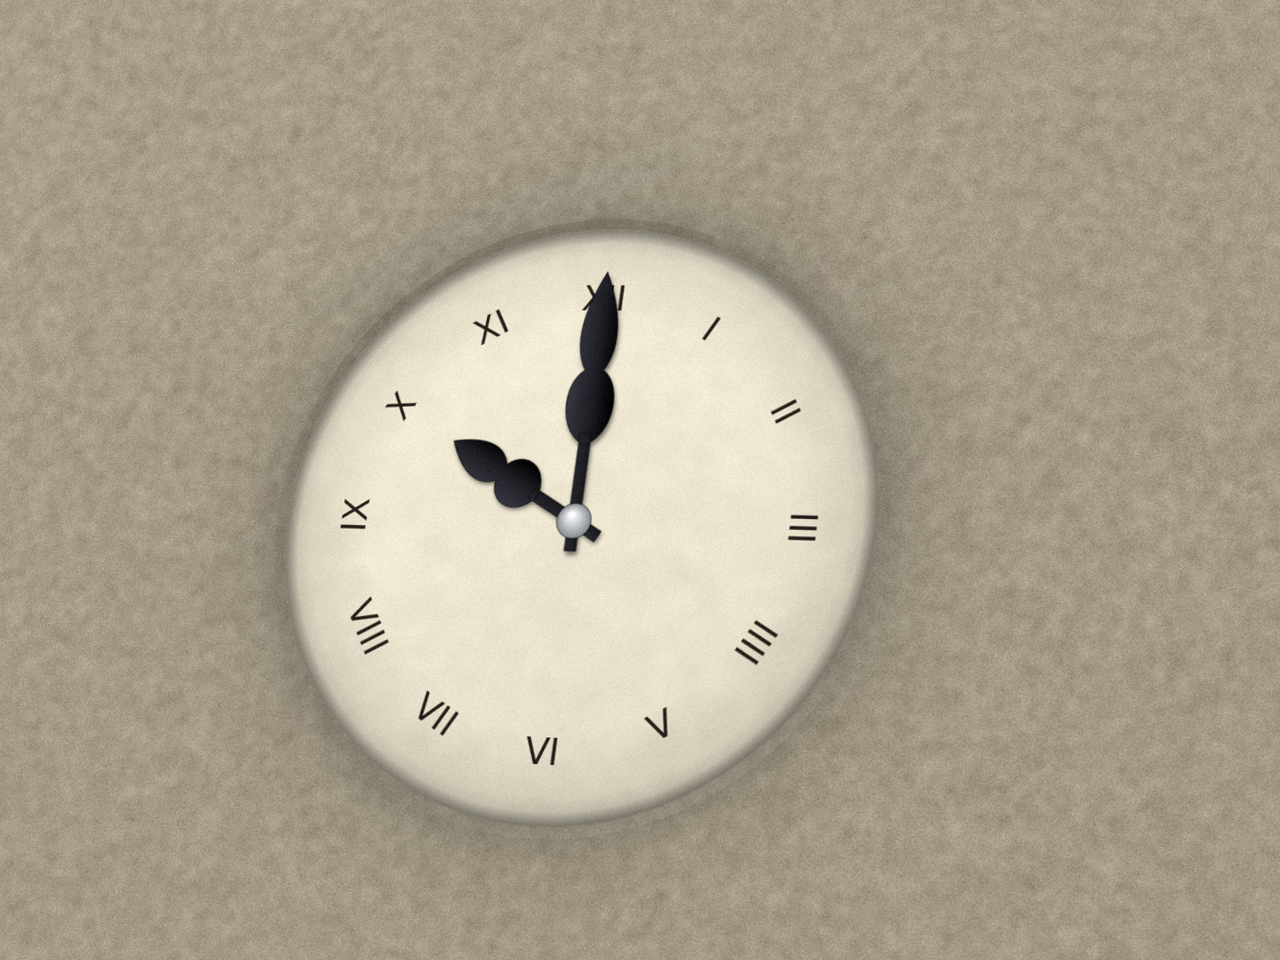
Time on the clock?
10:00
